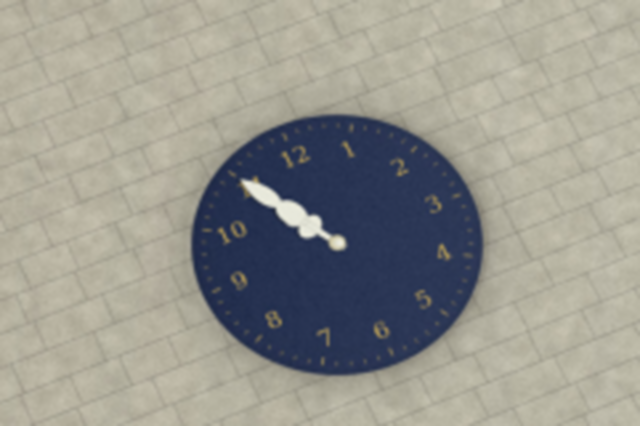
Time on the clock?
10:55
